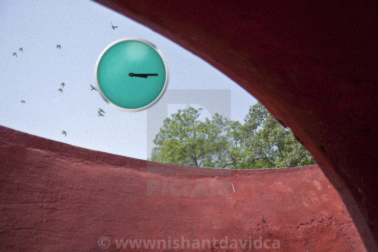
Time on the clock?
3:15
